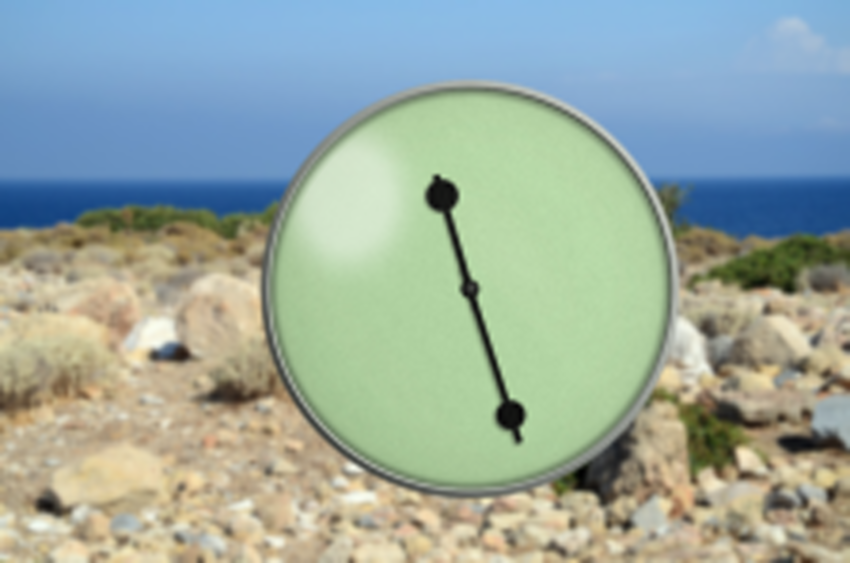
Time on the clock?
11:27
